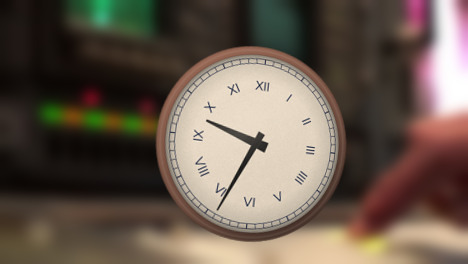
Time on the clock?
9:34
